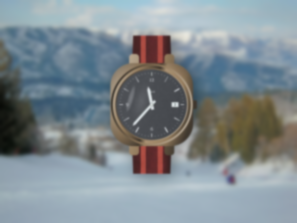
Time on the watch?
11:37
